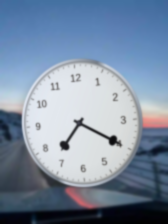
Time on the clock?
7:20
